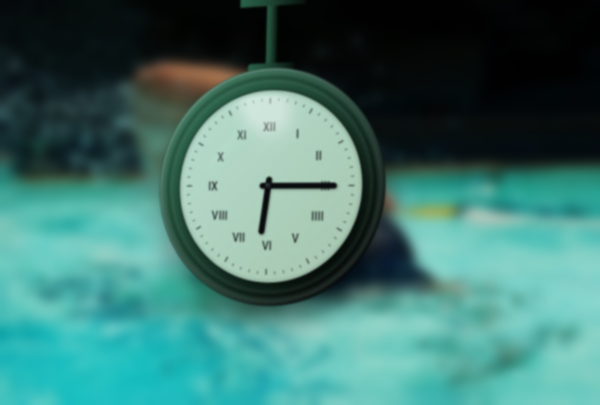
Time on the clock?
6:15
